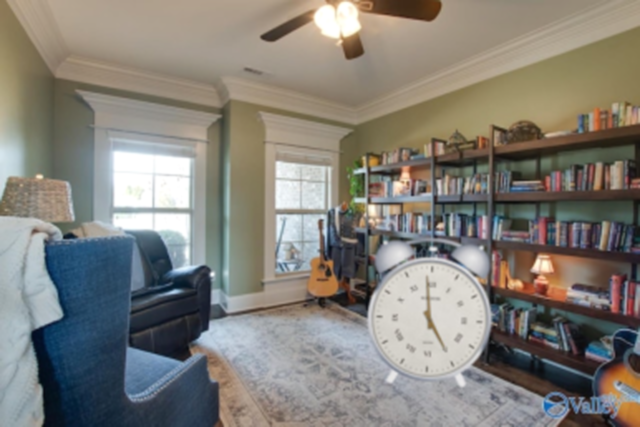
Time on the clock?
4:59
